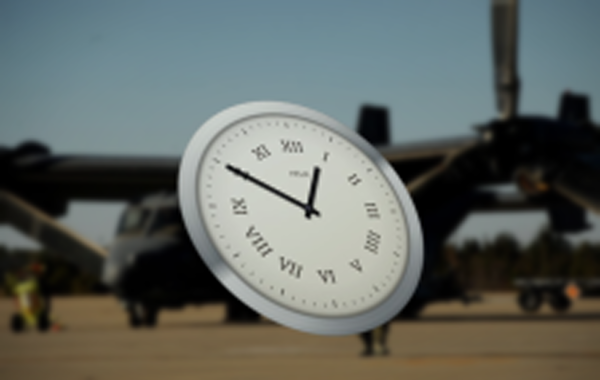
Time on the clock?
12:50
